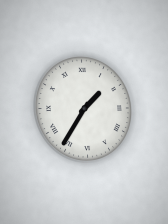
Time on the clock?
1:36
